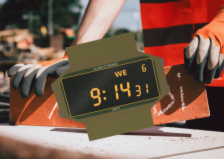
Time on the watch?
9:14:31
